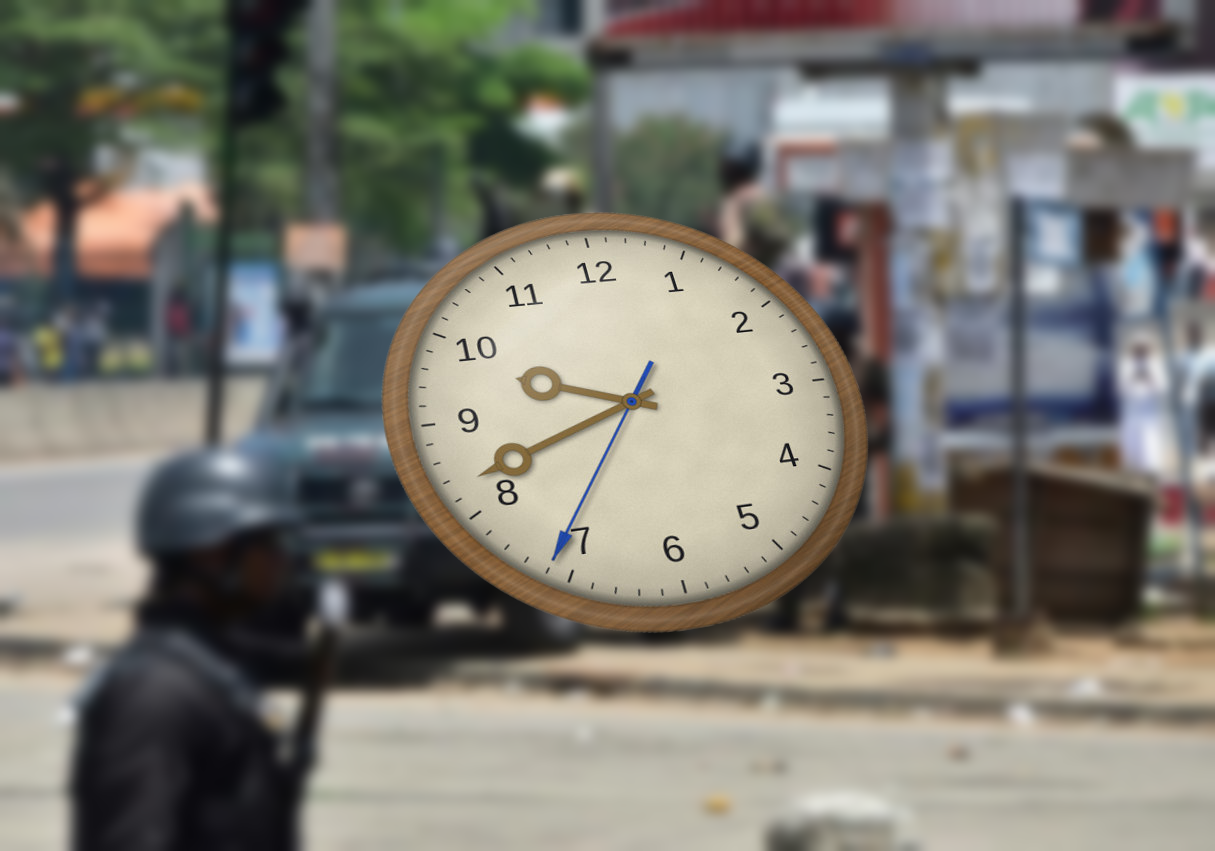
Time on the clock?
9:41:36
